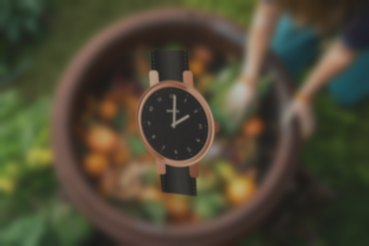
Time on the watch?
2:01
